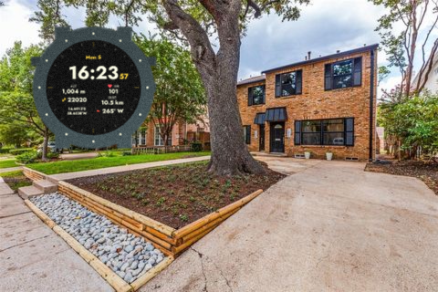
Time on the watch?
16:23
